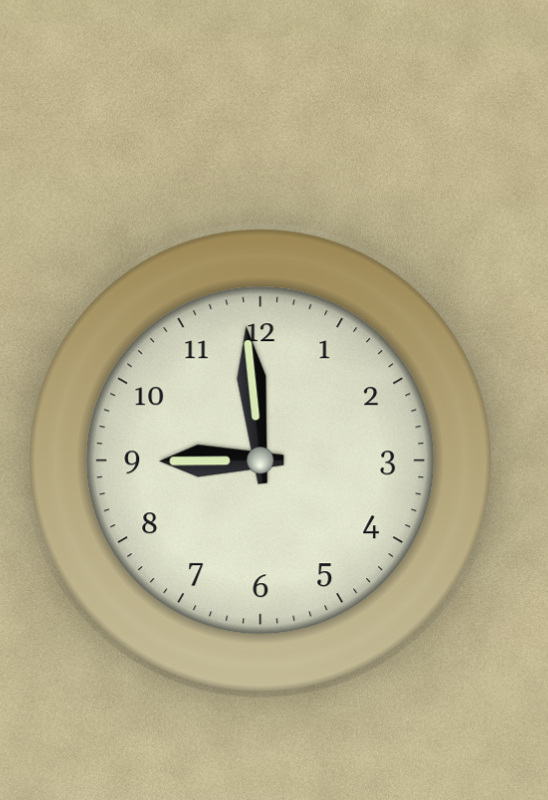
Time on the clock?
8:59
